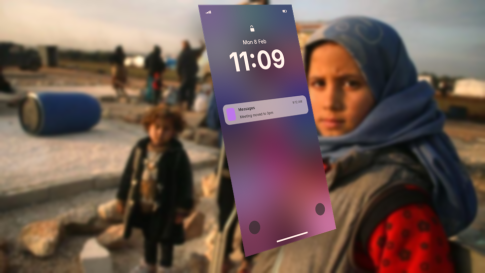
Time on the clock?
11:09
